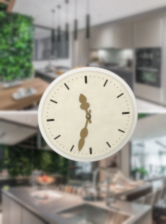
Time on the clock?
11:33
